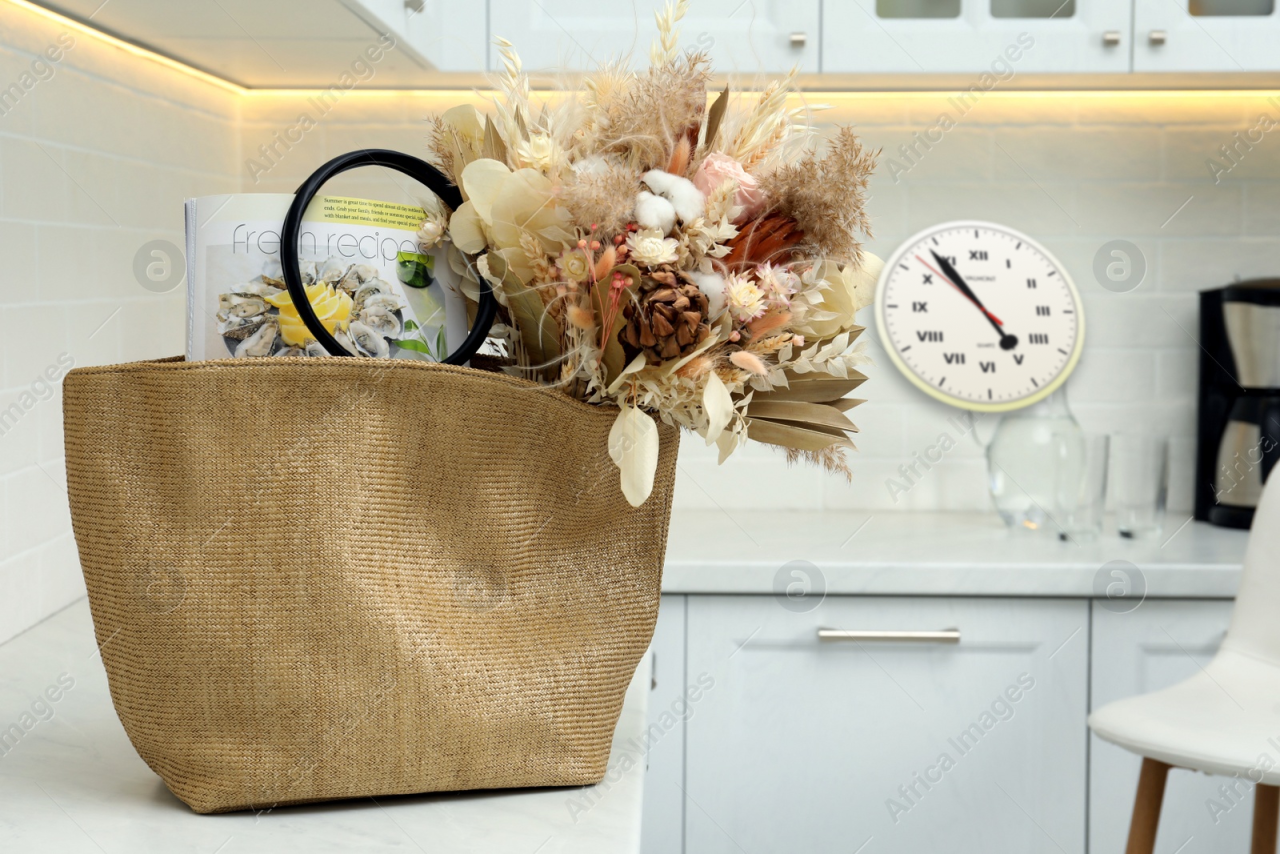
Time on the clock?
4:53:52
